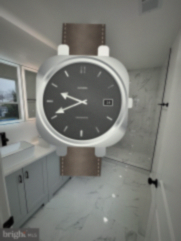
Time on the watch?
9:41
